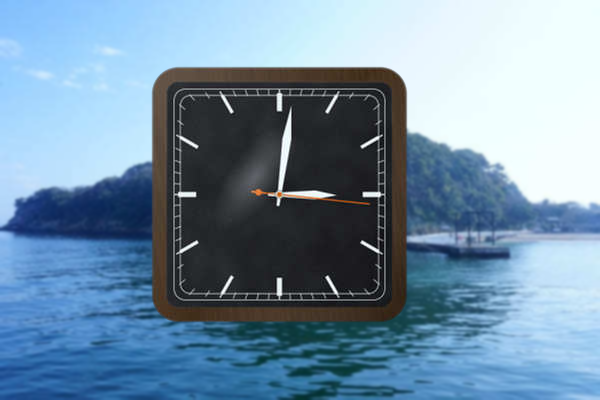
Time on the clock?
3:01:16
